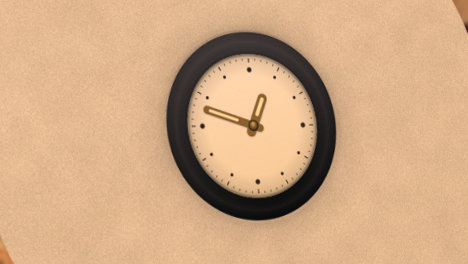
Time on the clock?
12:48
